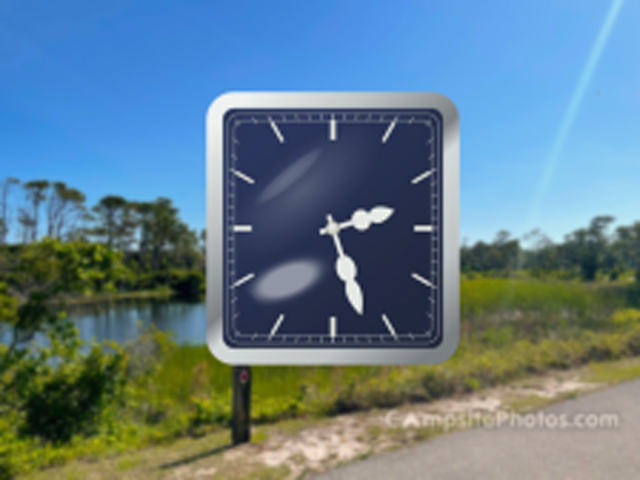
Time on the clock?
2:27
